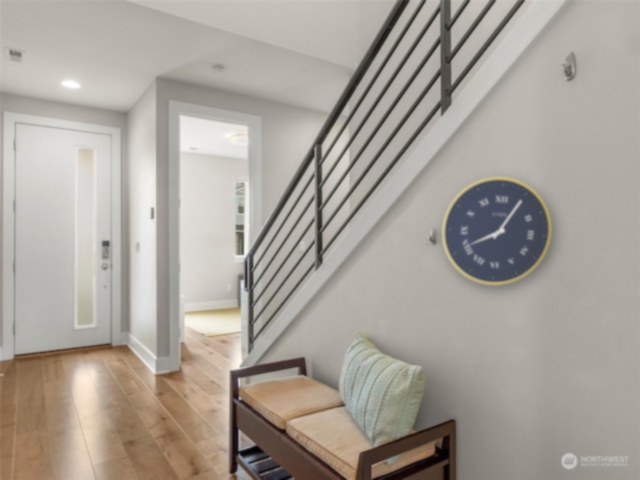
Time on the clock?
8:05
